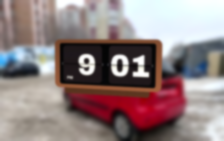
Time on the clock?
9:01
